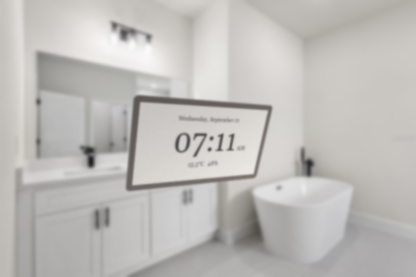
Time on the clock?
7:11
